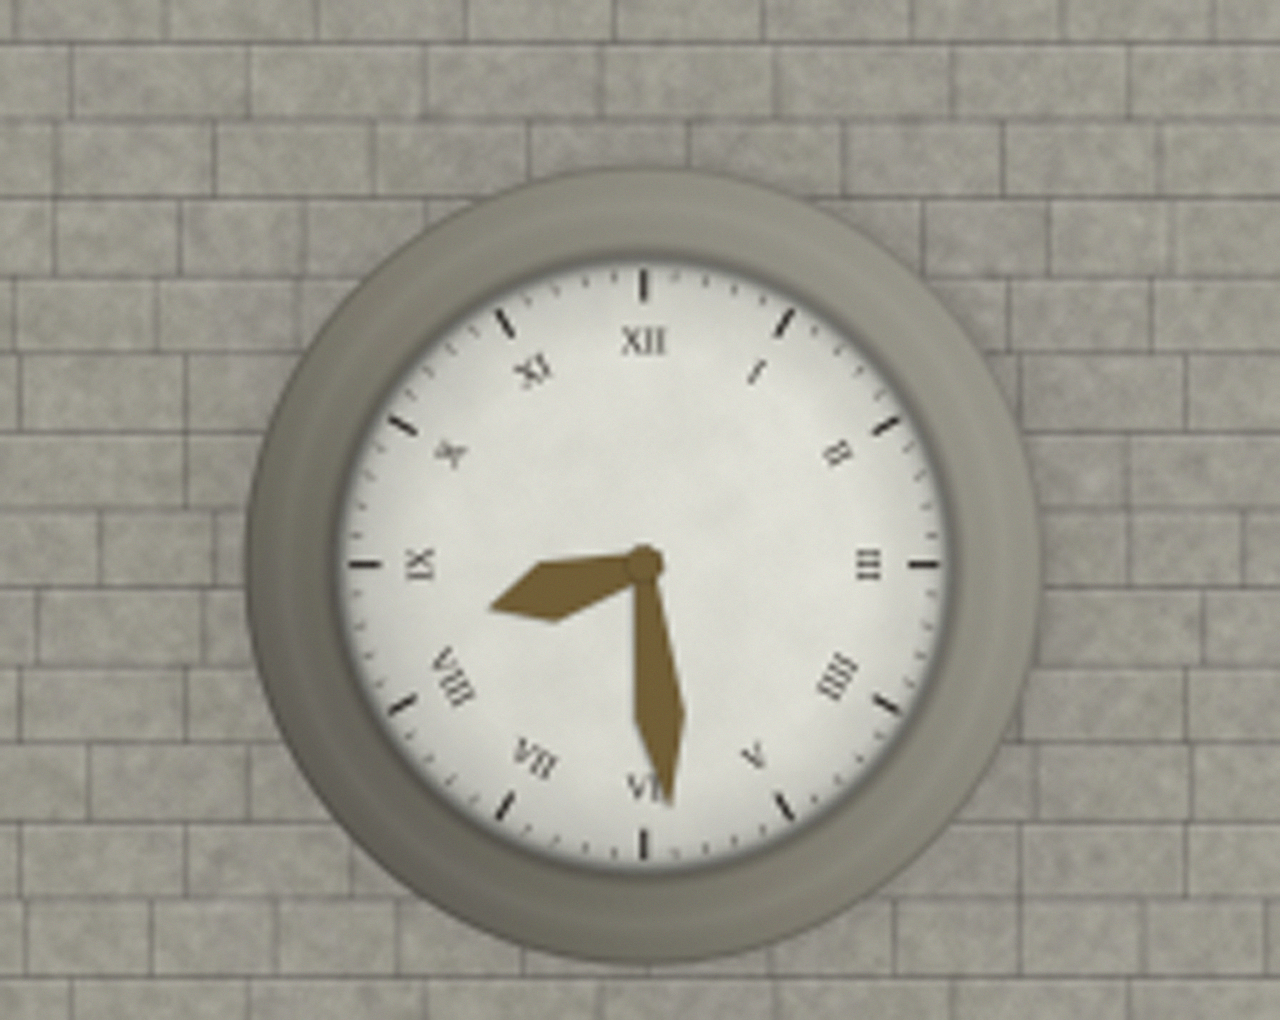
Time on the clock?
8:29
